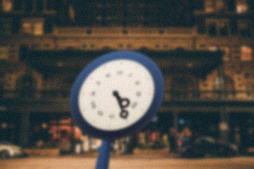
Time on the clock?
4:25
